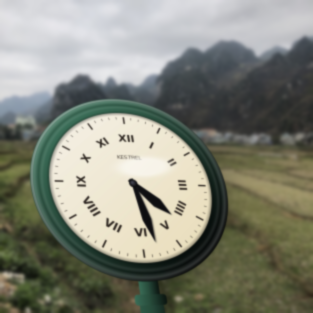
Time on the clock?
4:28
